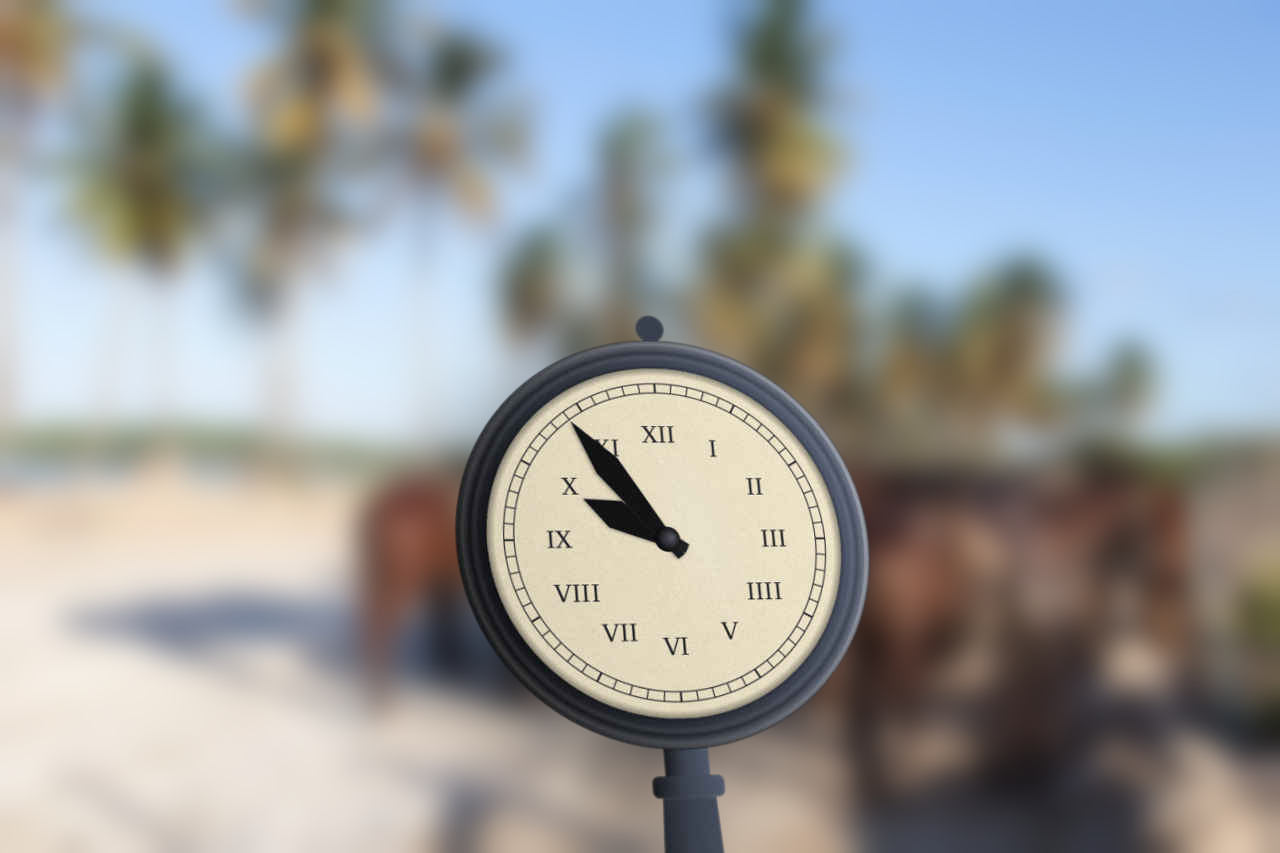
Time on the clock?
9:54
